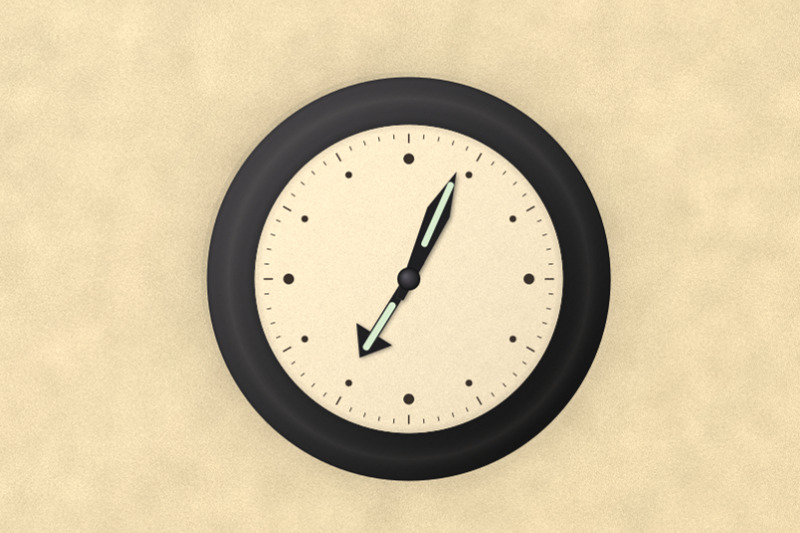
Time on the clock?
7:04
